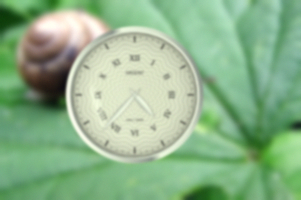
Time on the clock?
4:37
